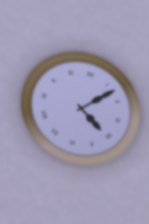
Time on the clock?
4:07
